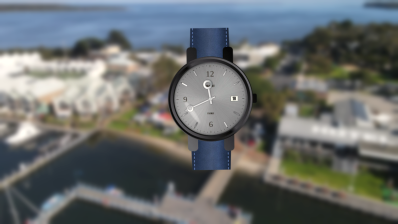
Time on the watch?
11:41
